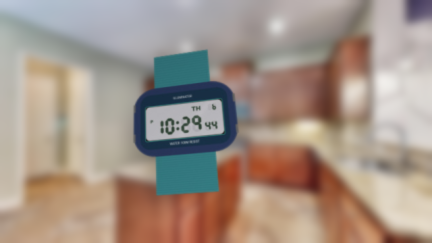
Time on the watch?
10:29:44
